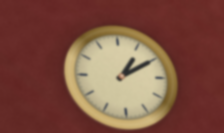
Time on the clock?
1:10
